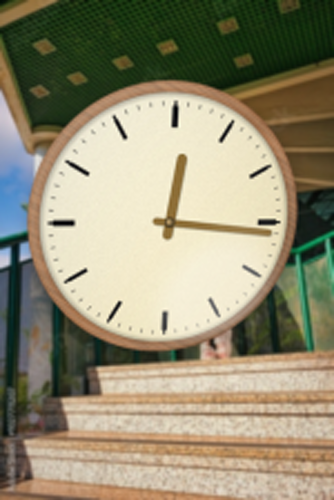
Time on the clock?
12:16
